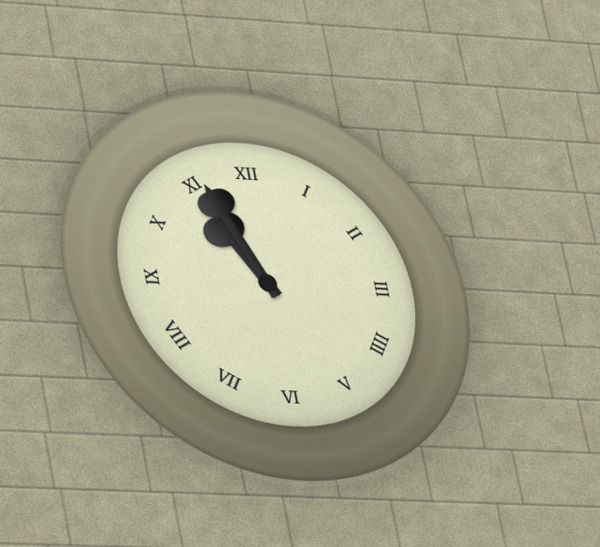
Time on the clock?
10:56
